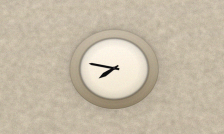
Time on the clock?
7:47
